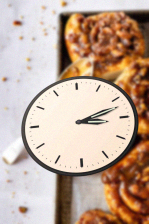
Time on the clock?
3:12
